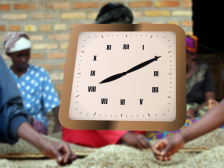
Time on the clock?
8:10
